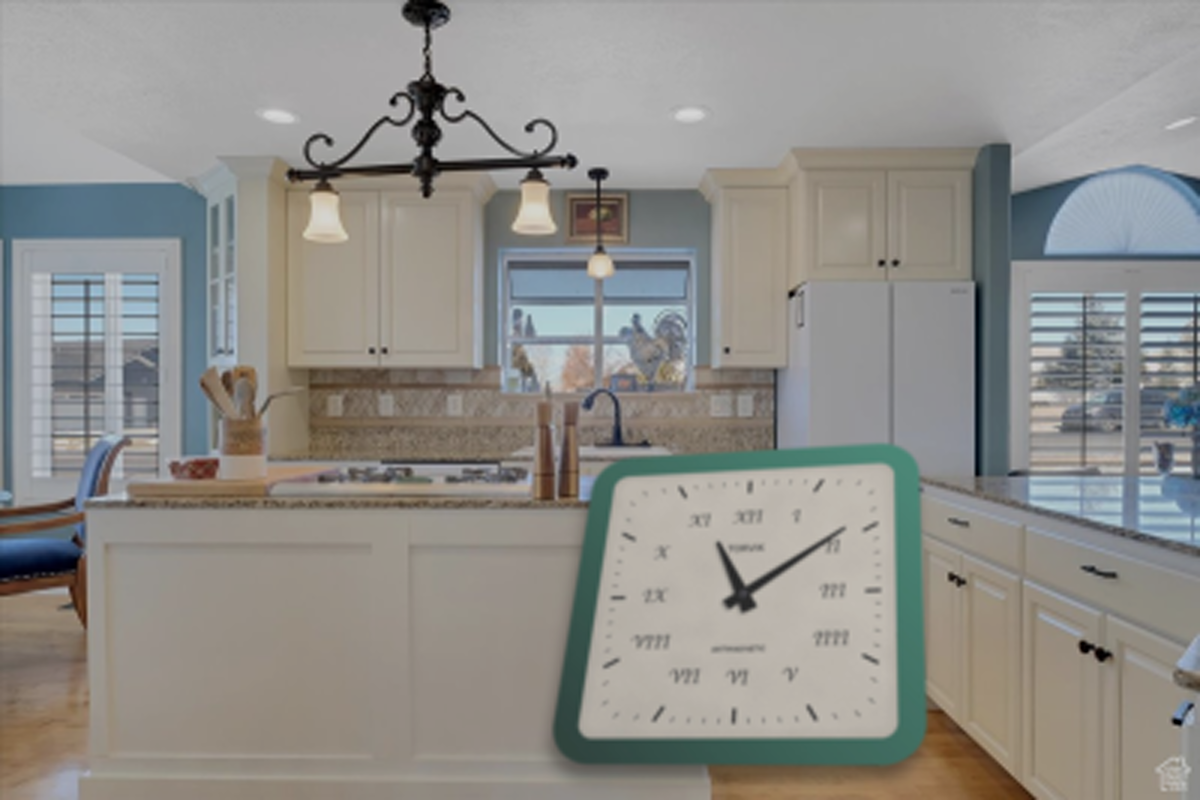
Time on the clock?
11:09
